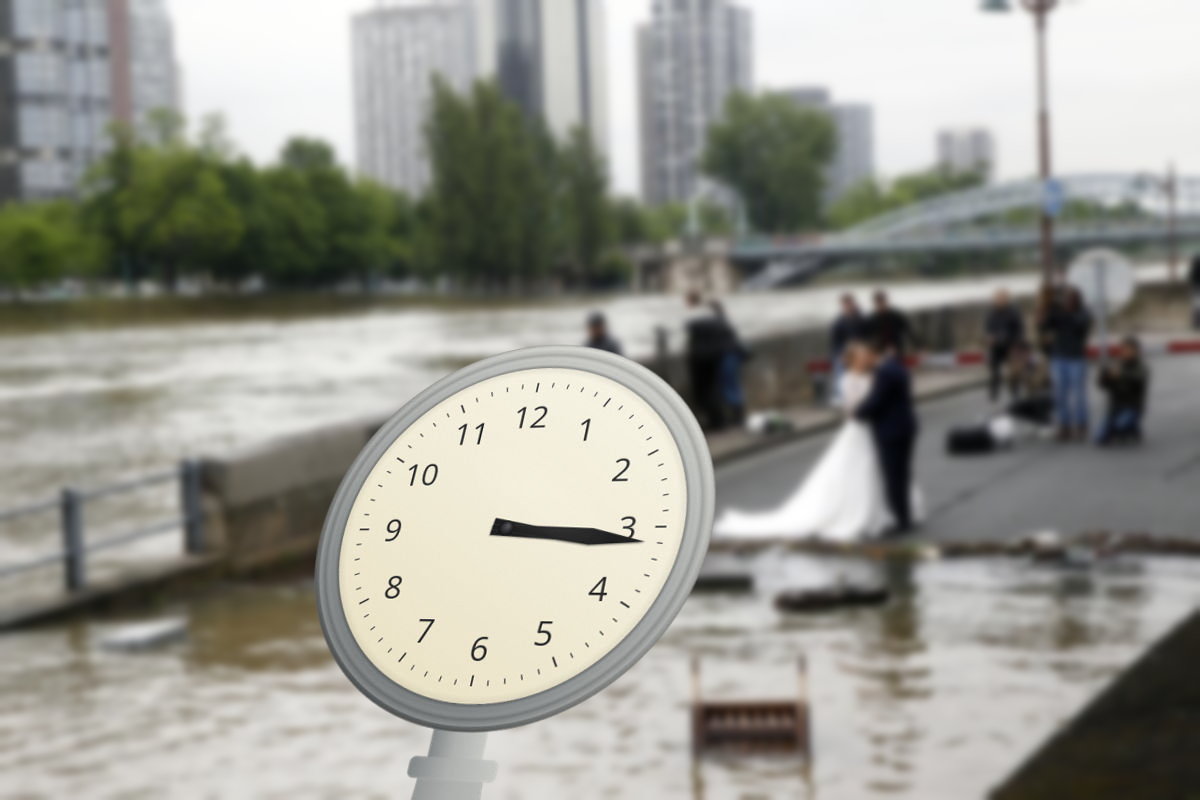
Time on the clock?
3:16
